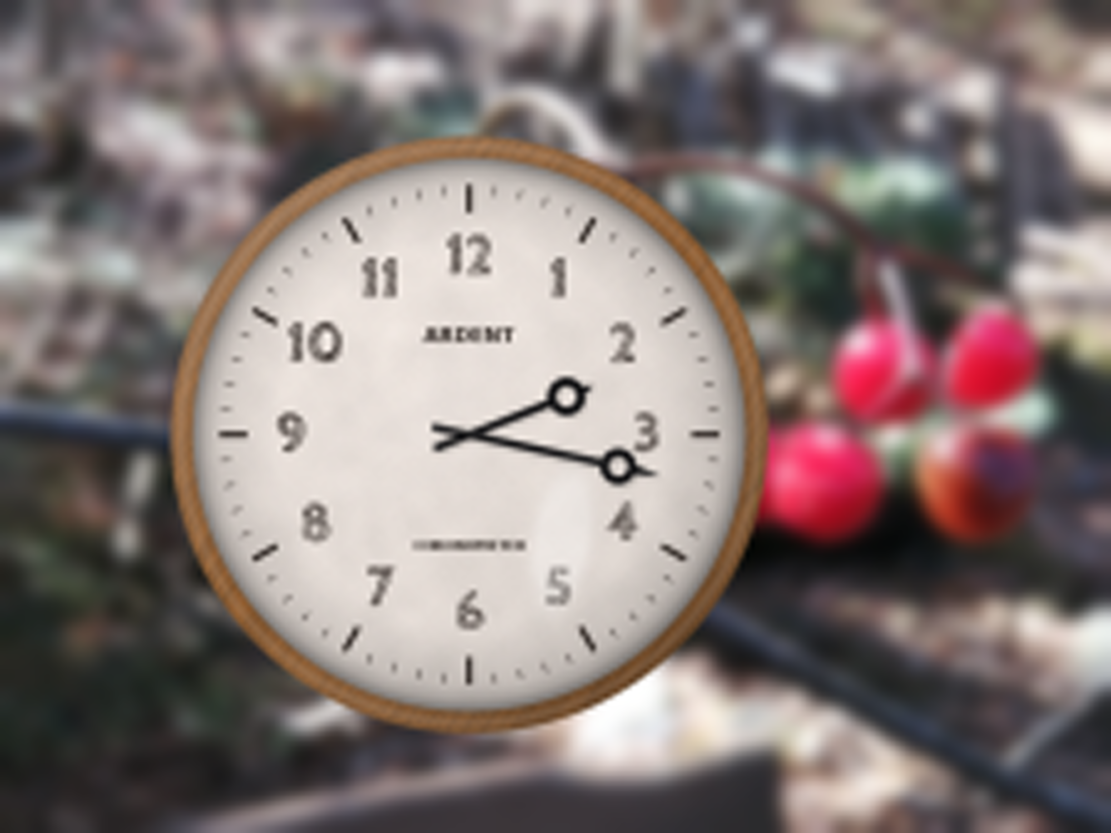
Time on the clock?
2:17
